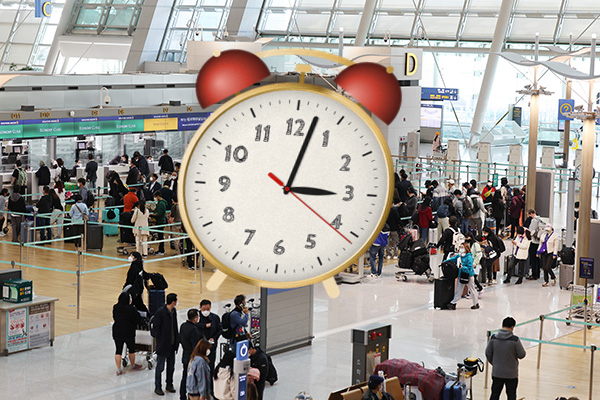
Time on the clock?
3:02:21
